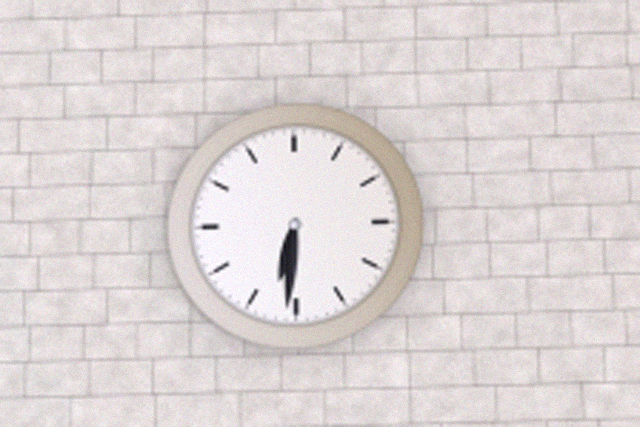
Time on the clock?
6:31
